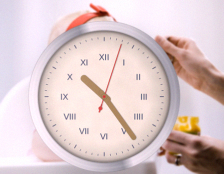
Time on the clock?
10:24:03
